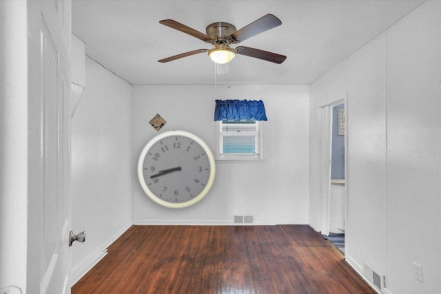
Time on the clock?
8:42
